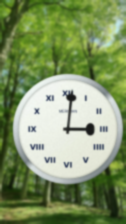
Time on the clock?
3:01
